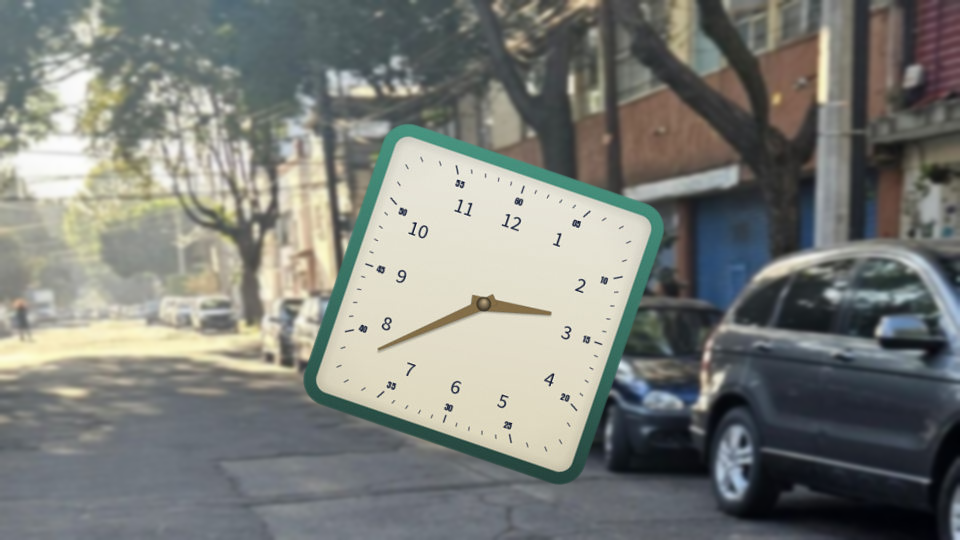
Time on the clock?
2:38
